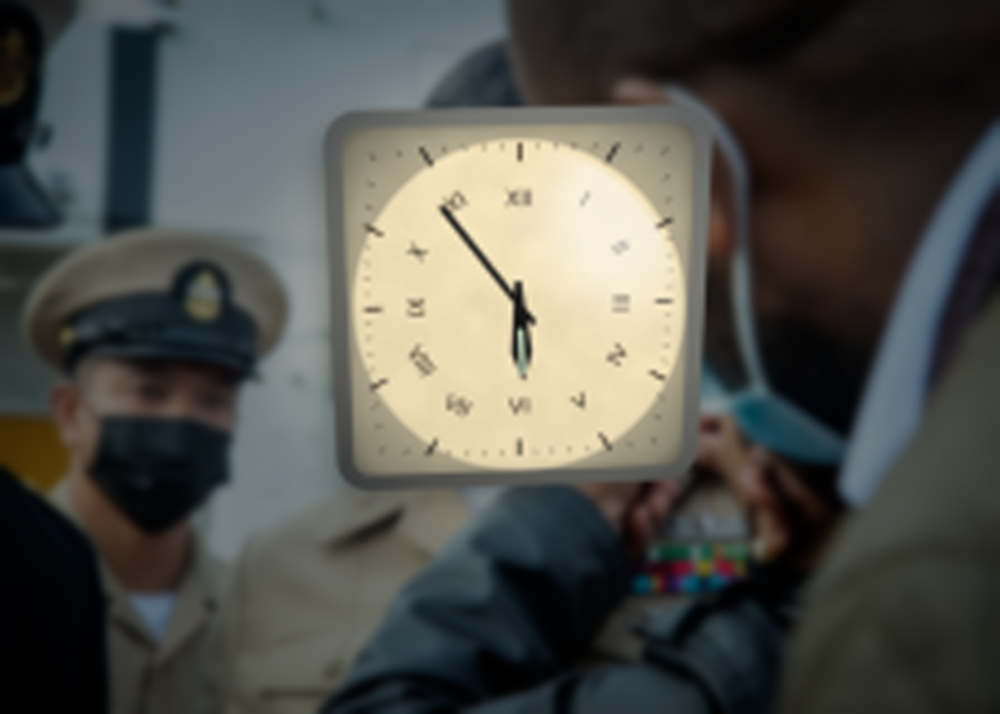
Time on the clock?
5:54
